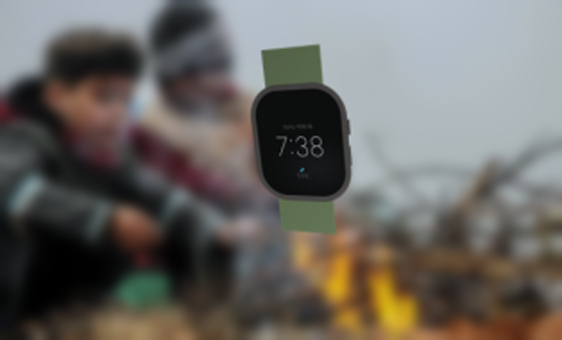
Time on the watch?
7:38
